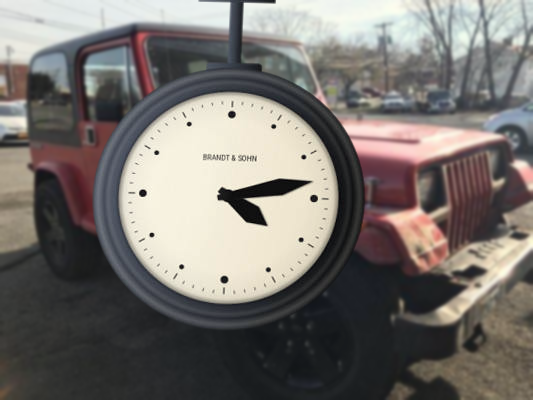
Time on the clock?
4:13
